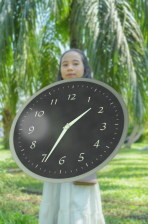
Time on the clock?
1:34
